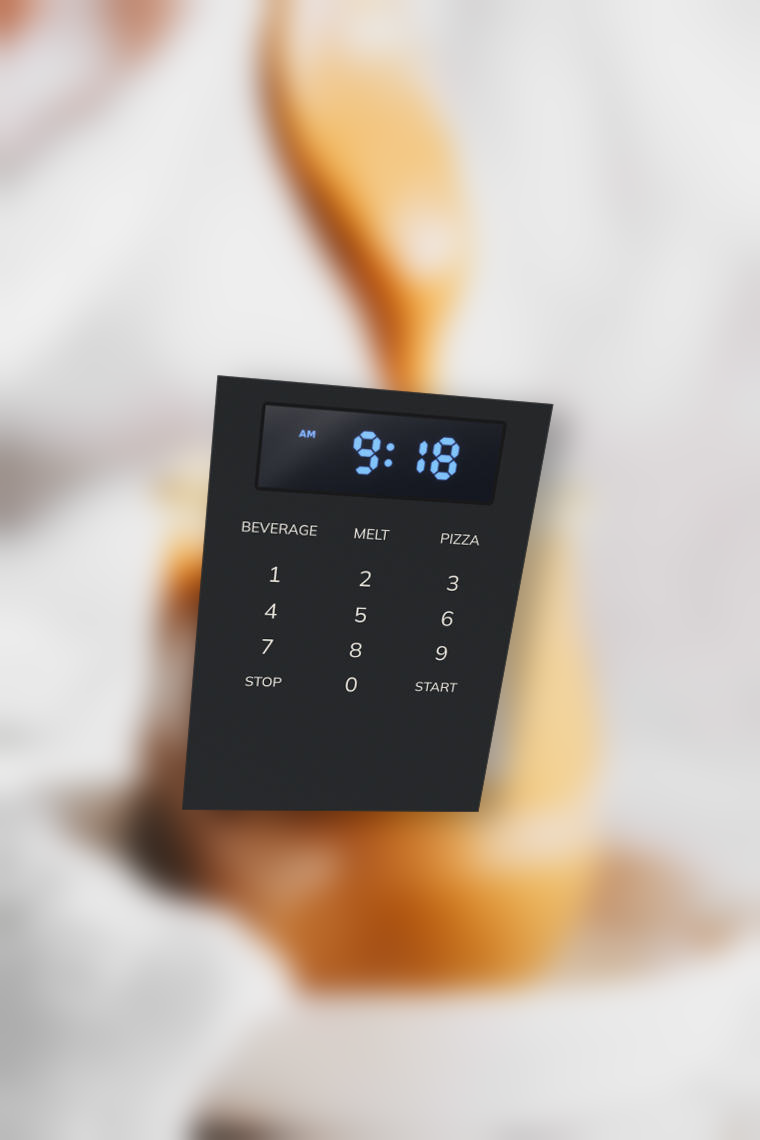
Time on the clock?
9:18
